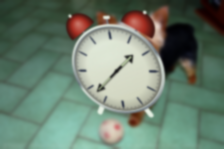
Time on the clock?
1:38
